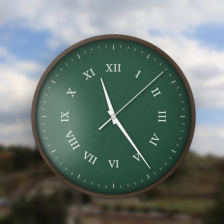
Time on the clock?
11:24:08
